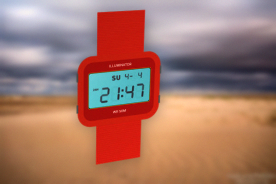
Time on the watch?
21:47
